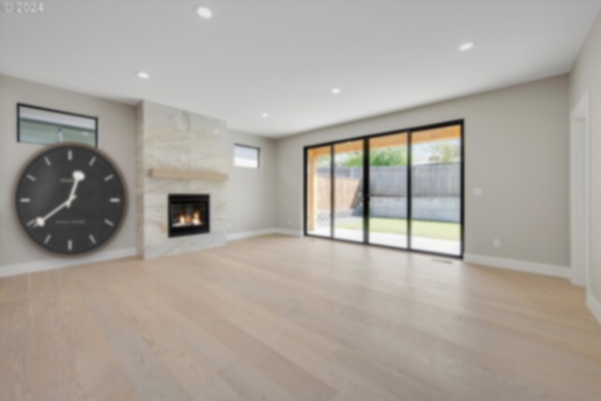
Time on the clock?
12:39
